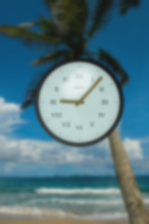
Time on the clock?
9:07
